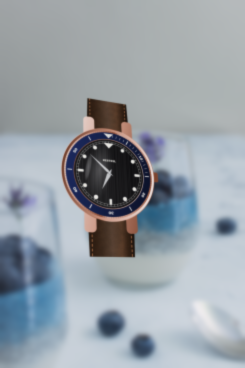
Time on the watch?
6:52
